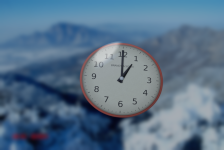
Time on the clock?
1:00
